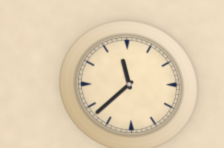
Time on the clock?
11:38
